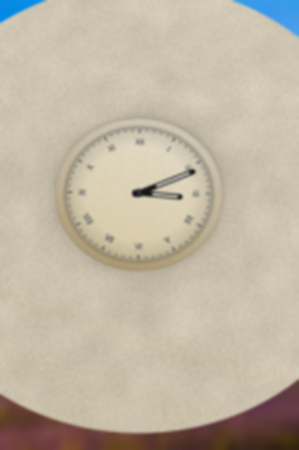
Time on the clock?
3:11
